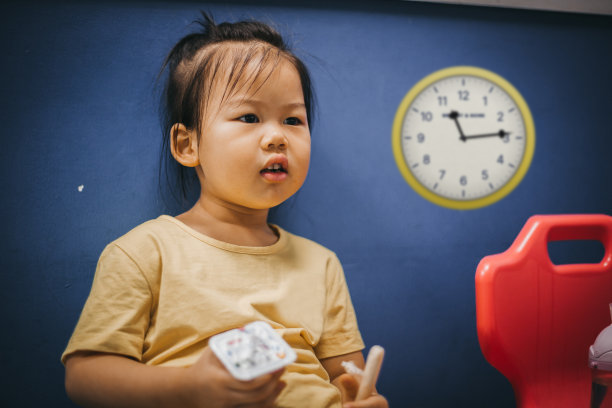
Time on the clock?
11:14
